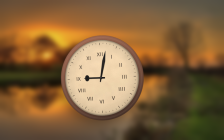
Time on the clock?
9:02
